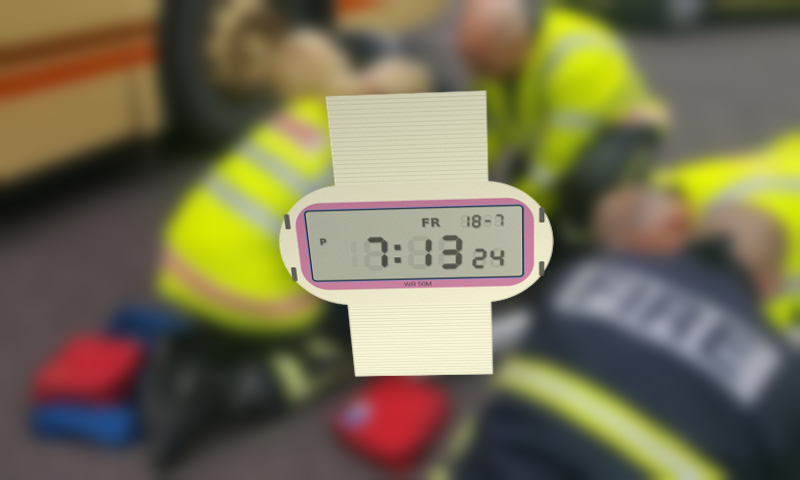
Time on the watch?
7:13:24
